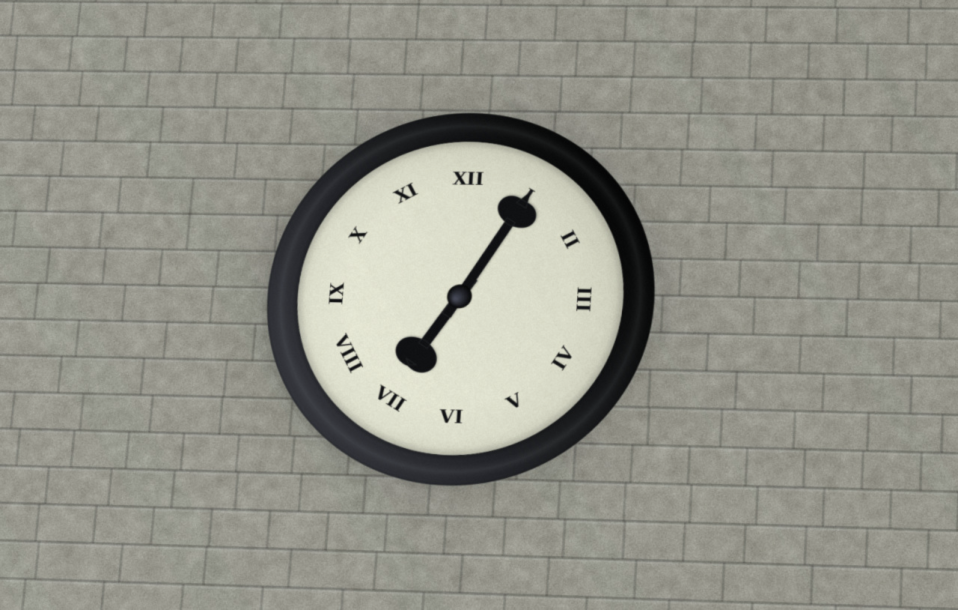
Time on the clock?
7:05
